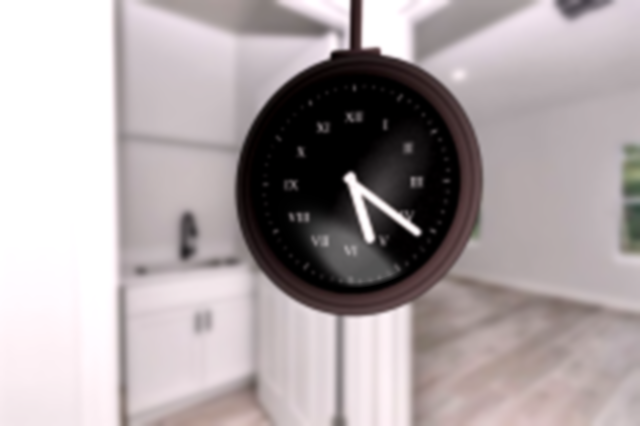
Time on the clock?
5:21
